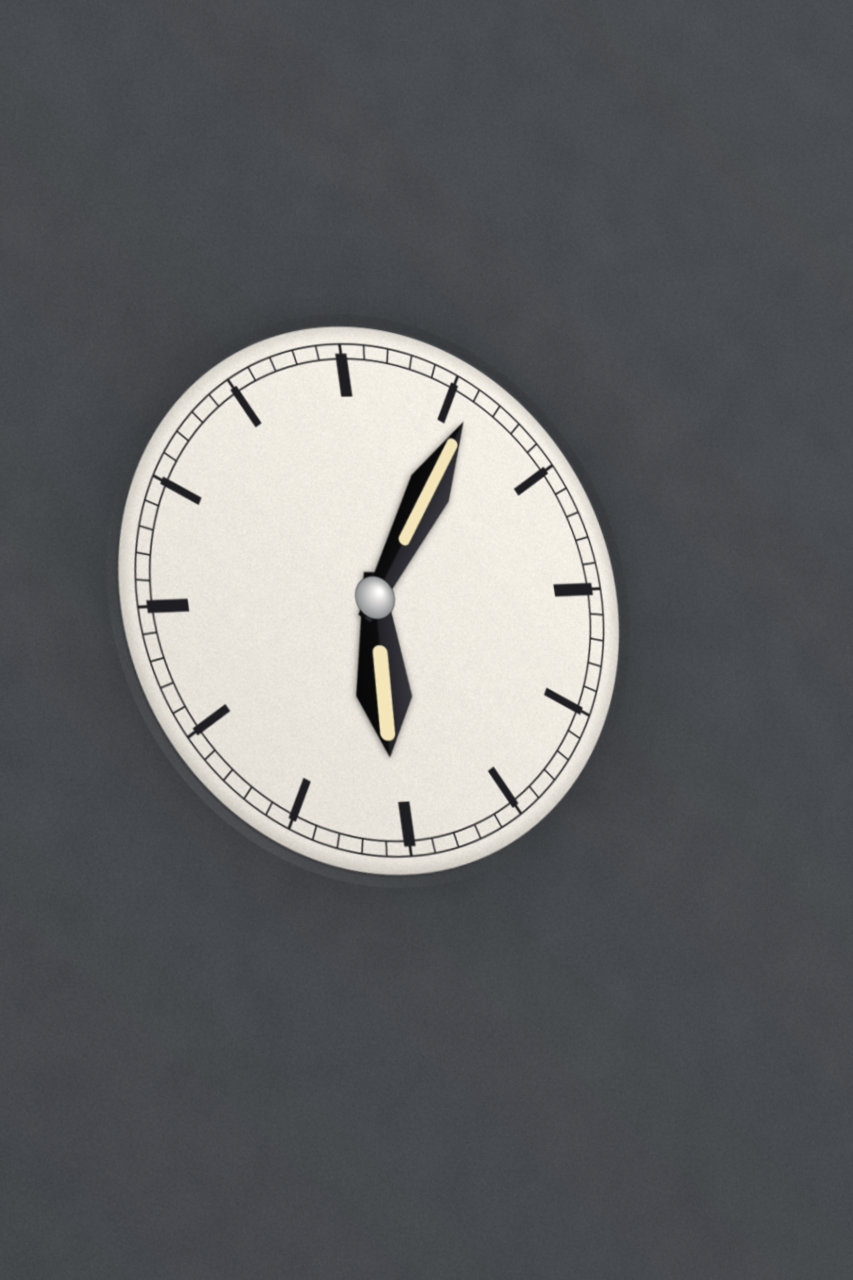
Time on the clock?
6:06
